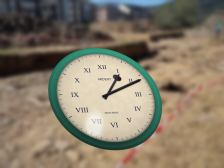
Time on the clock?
1:11
